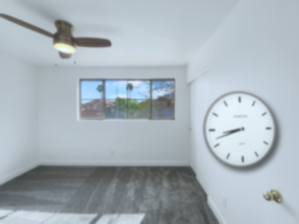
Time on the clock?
8:42
